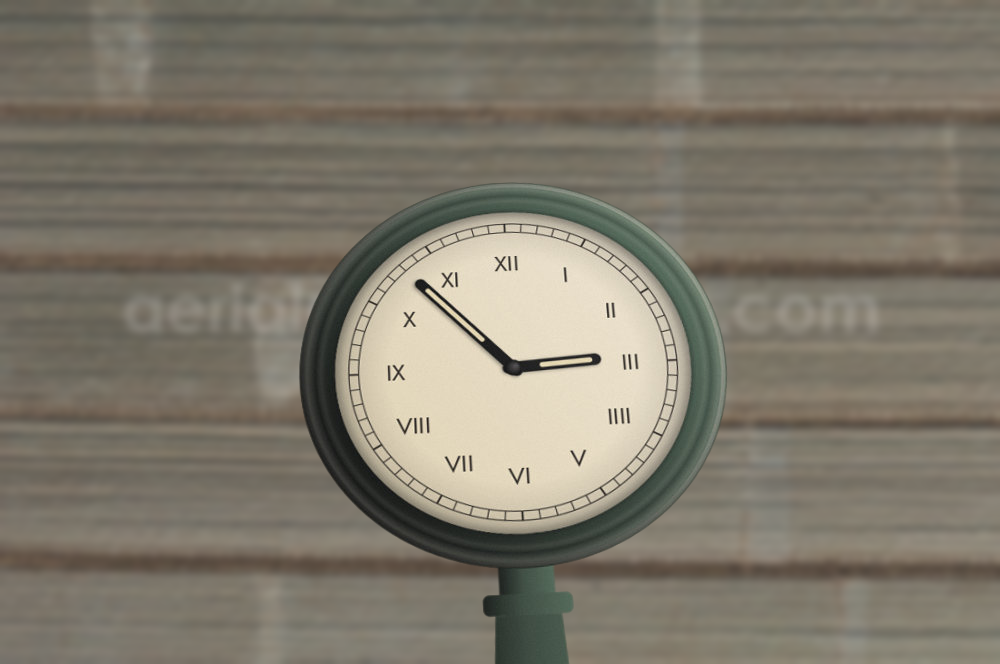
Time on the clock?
2:53
